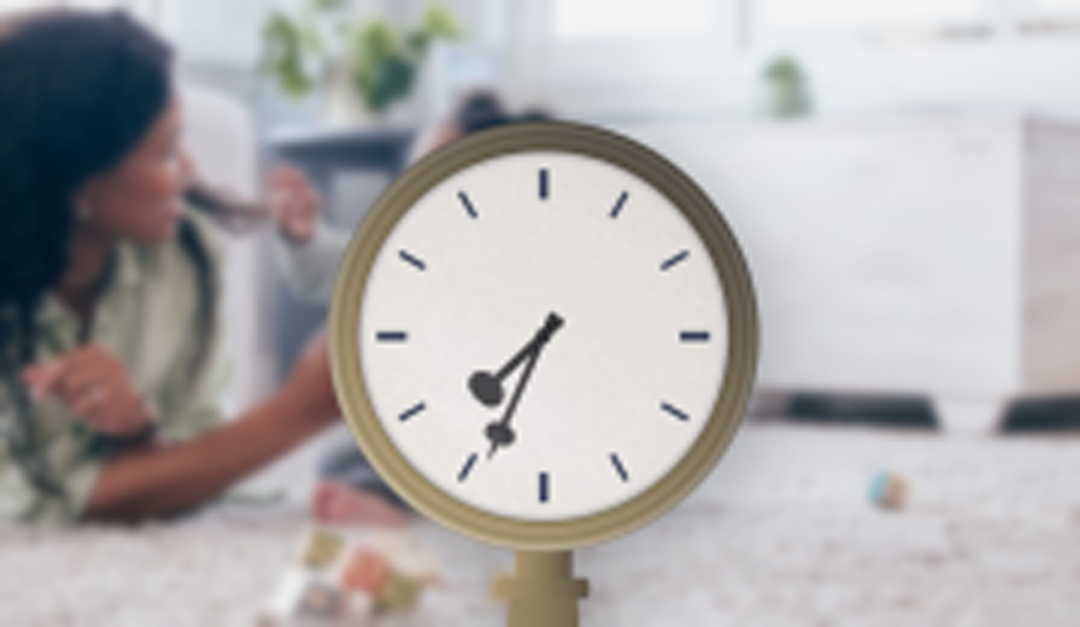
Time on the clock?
7:34
